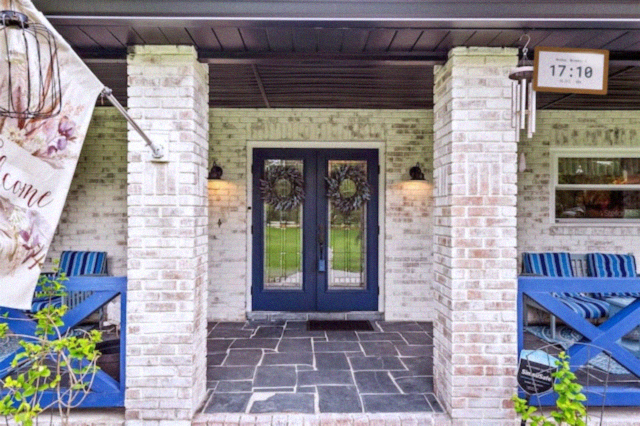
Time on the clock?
17:10
